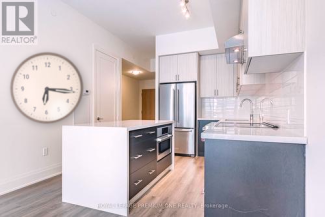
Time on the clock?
6:16
